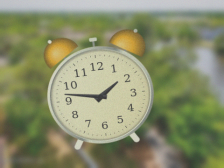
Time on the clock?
1:47
